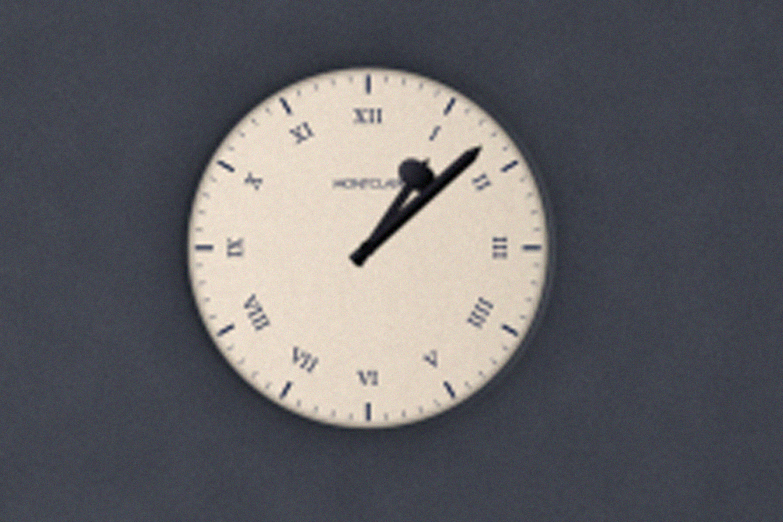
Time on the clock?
1:08
